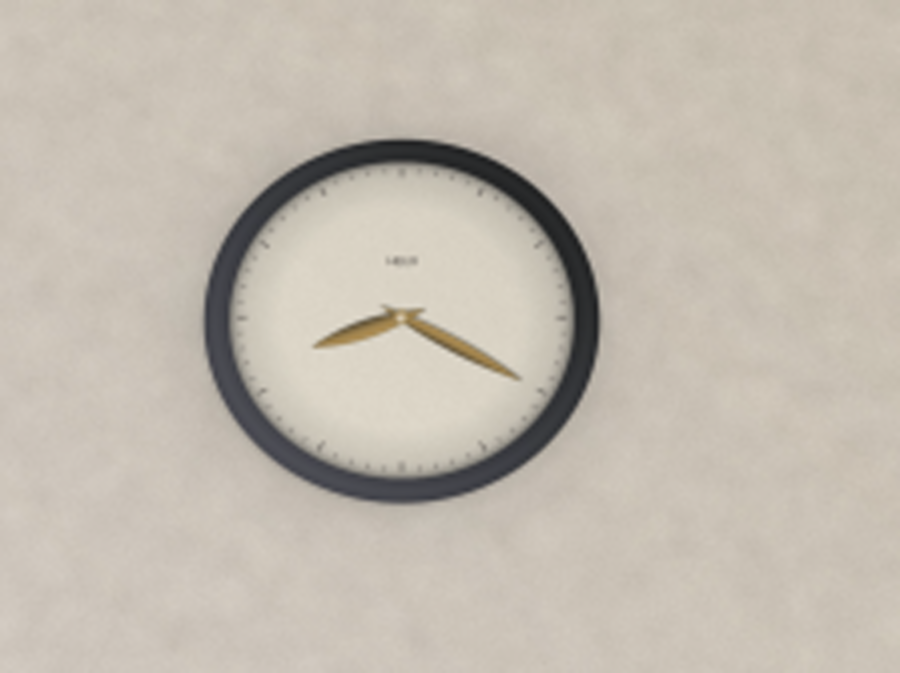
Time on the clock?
8:20
